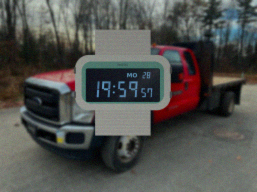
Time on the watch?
19:59:57
